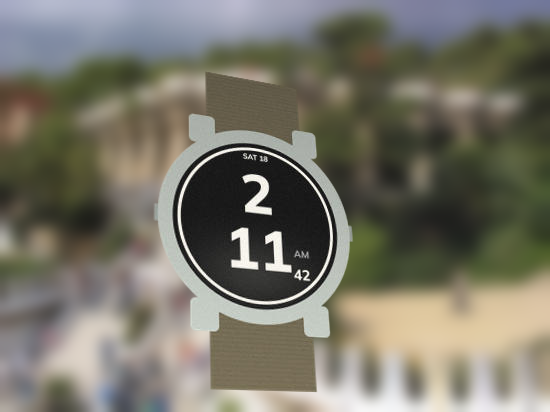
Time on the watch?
2:11:42
